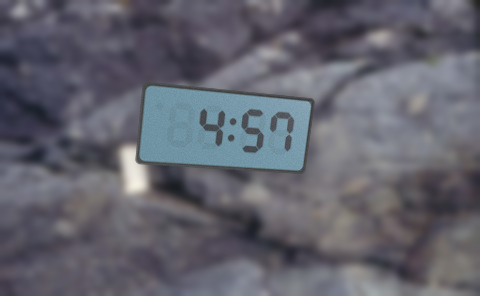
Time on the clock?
4:57
